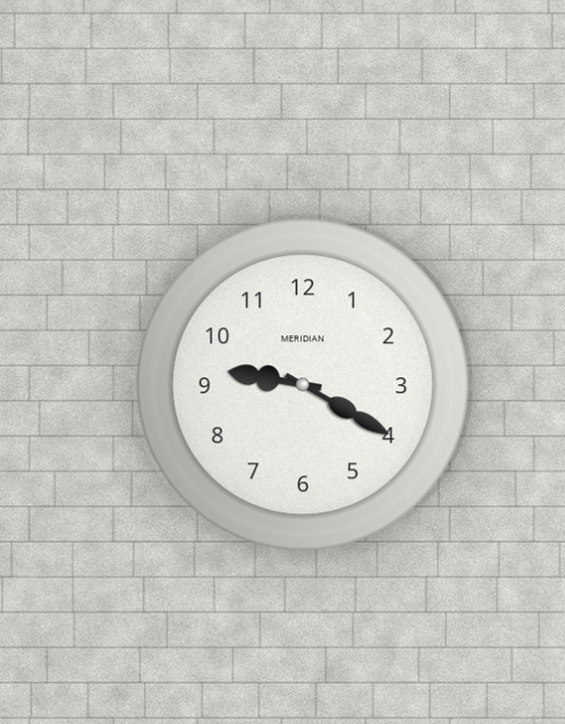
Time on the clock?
9:20
